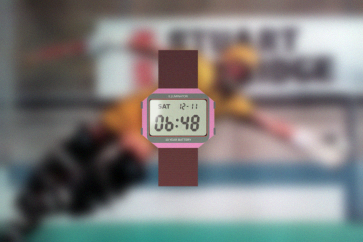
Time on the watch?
6:48
